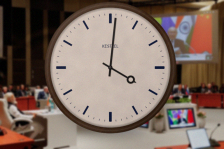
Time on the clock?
4:01
